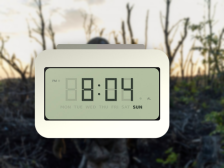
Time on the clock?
8:04
